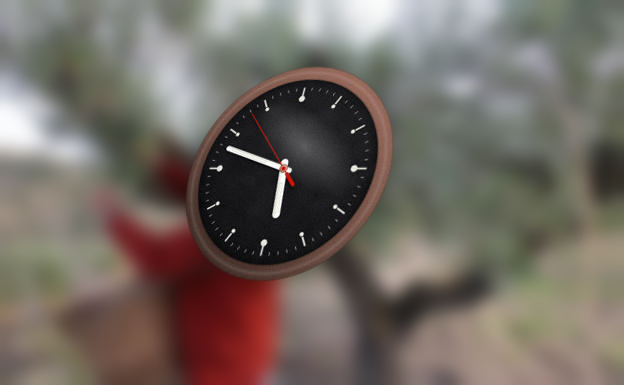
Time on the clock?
5:47:53
